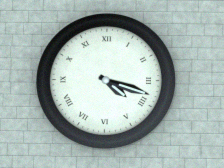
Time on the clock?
4:18
